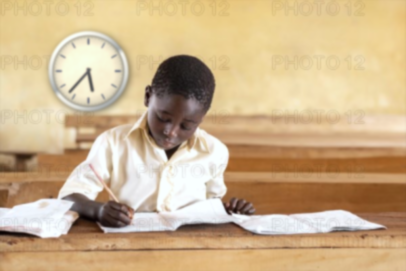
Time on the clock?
5:37
